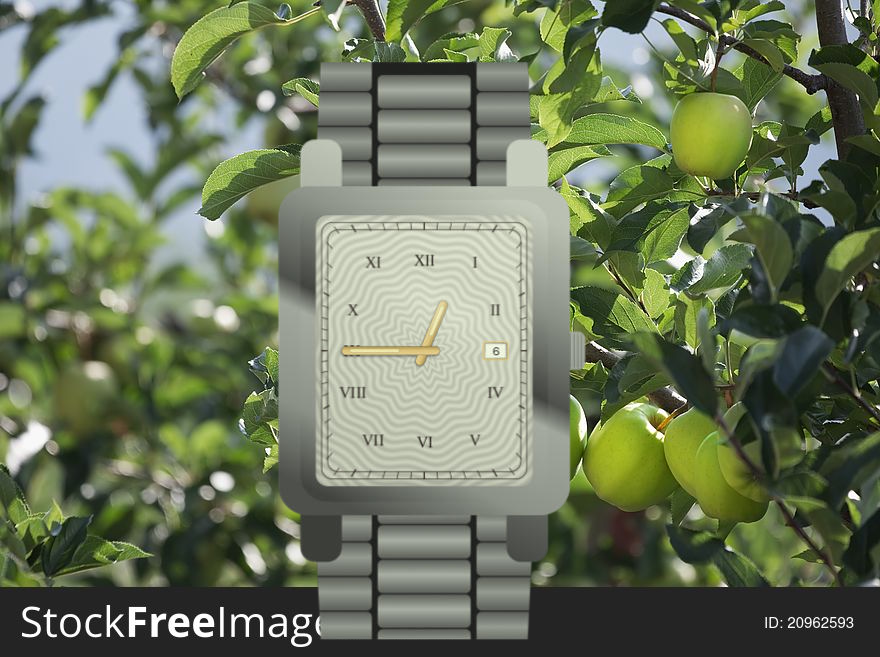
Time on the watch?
12:45
